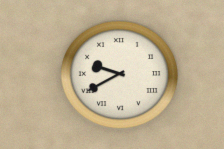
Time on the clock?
9:40
